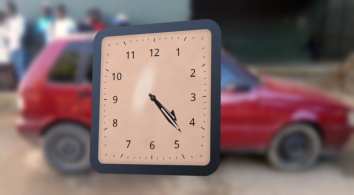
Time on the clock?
4:23
